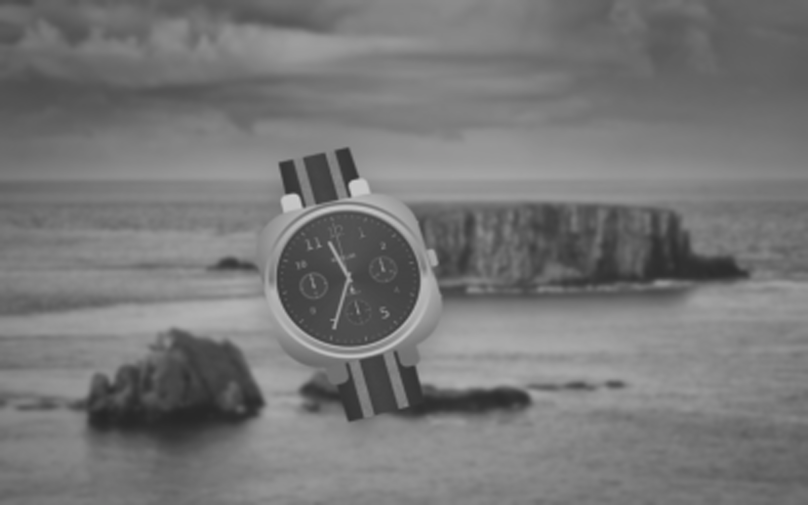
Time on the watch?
11:35
